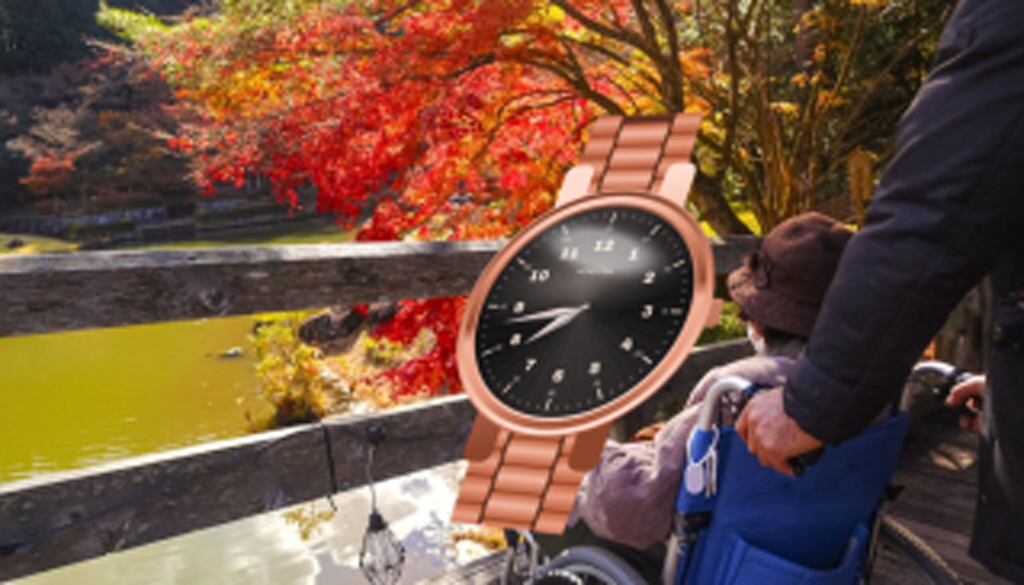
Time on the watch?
7:43
